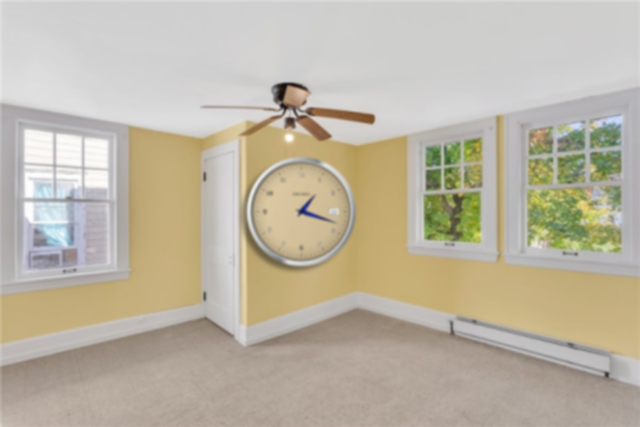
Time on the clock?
1:18
